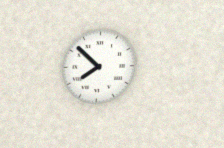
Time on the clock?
7:52
